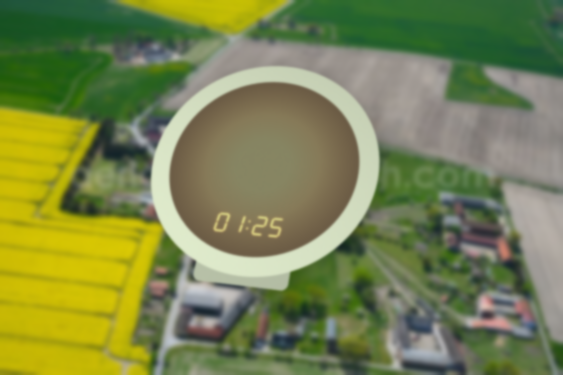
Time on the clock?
1:25
